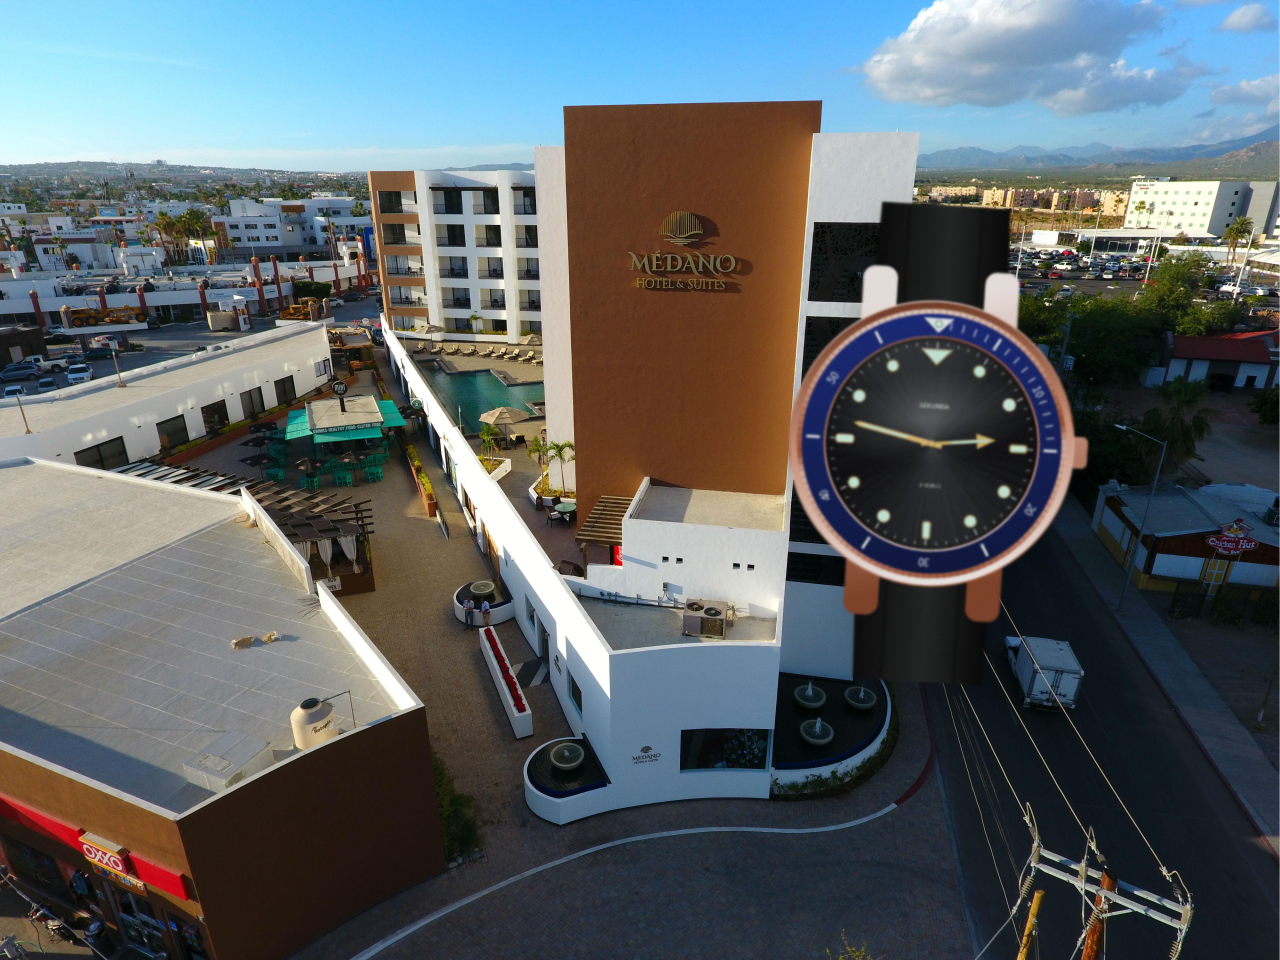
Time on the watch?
2:47
